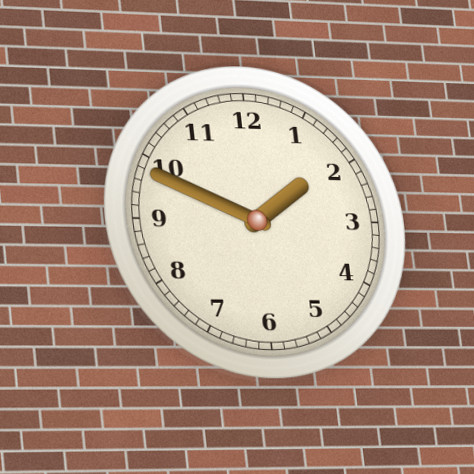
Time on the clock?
1:49
